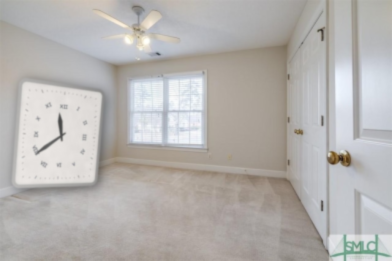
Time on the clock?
11:39
